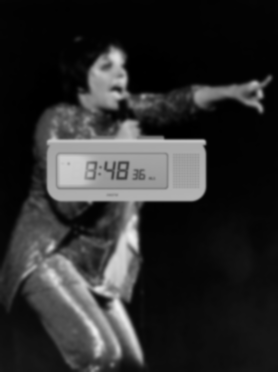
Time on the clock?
8:48
